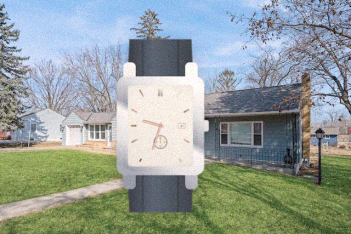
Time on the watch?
9:33
